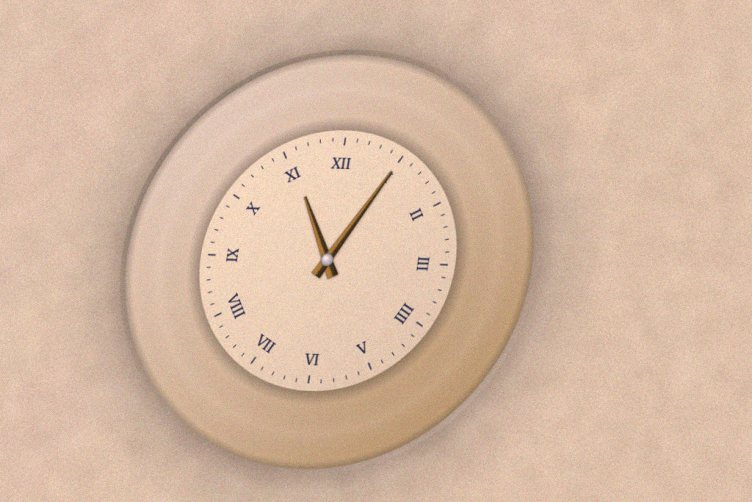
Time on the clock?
11:05
